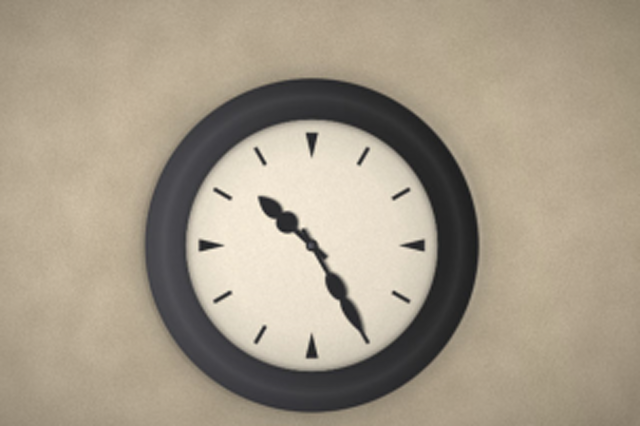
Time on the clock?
10:25
